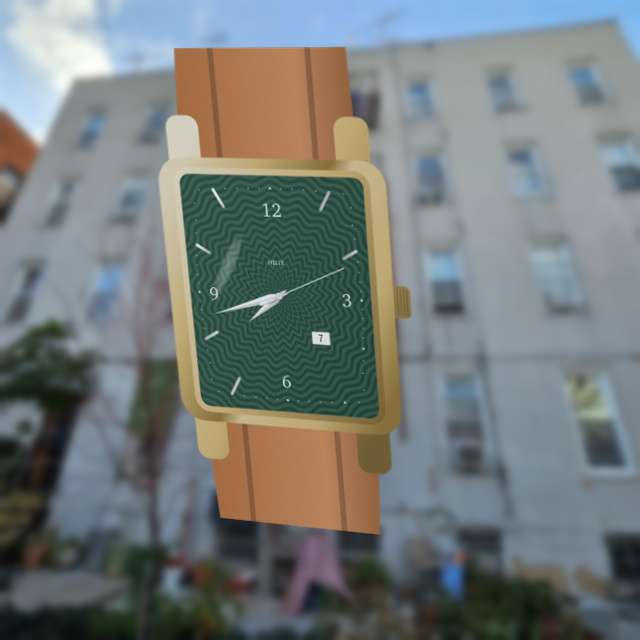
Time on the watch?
7:42:11
